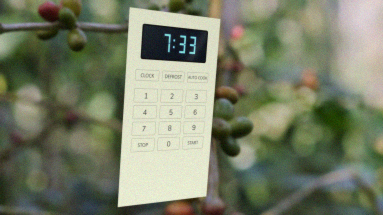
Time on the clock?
7:33
